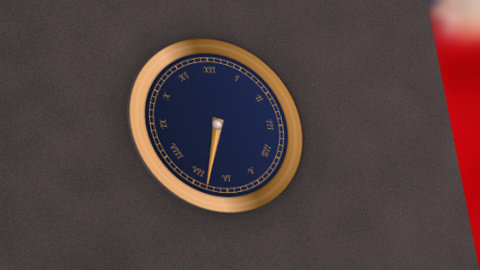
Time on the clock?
6:33
